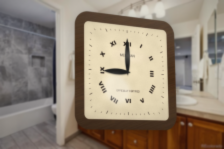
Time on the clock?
9:00
